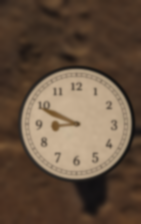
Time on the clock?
8:49
